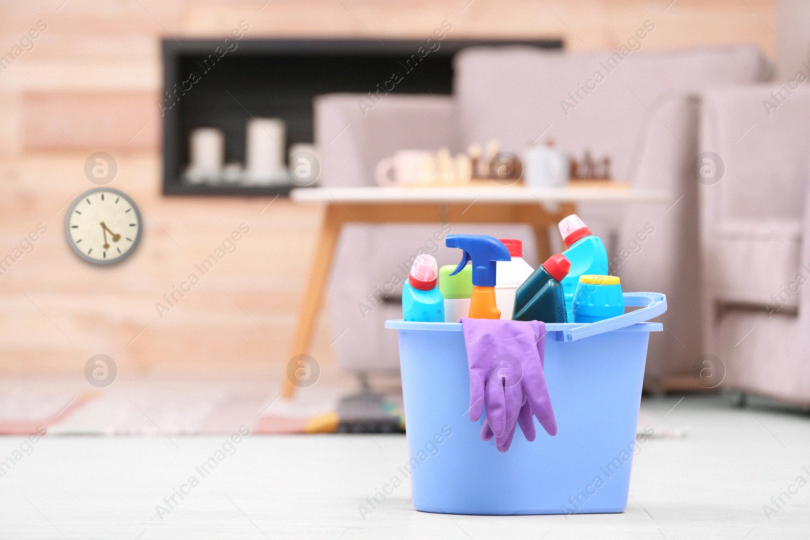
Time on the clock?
4:29
